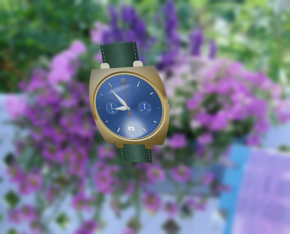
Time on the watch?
8:54
